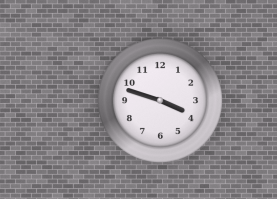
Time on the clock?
3:48
